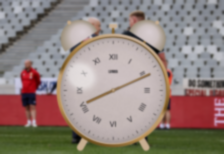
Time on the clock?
8:11
